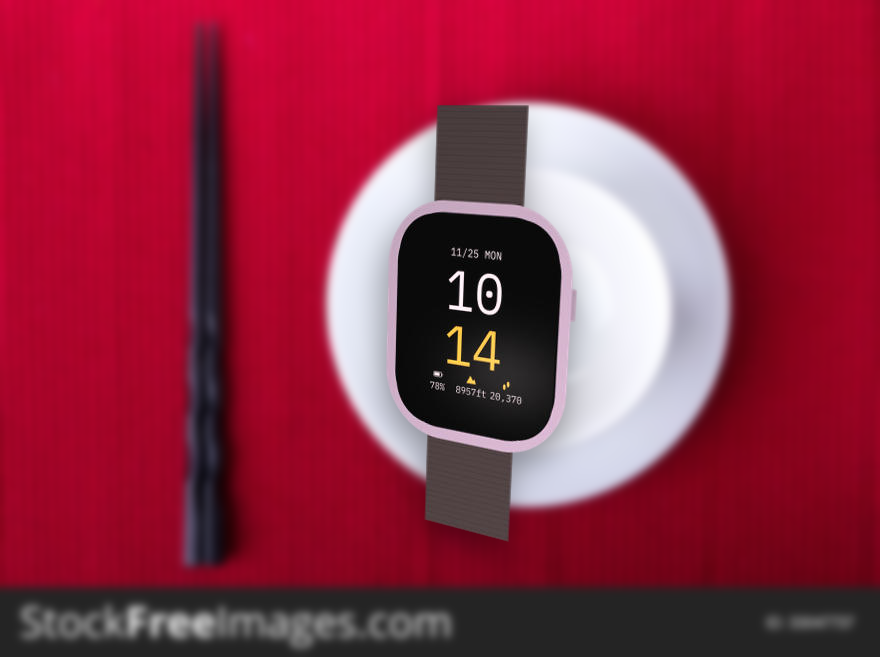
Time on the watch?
10:14
